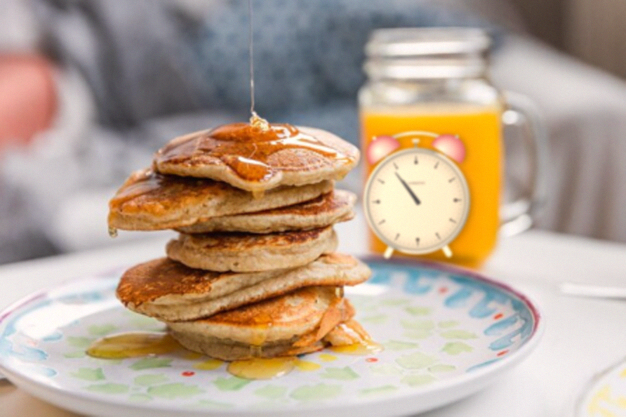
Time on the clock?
10:54
